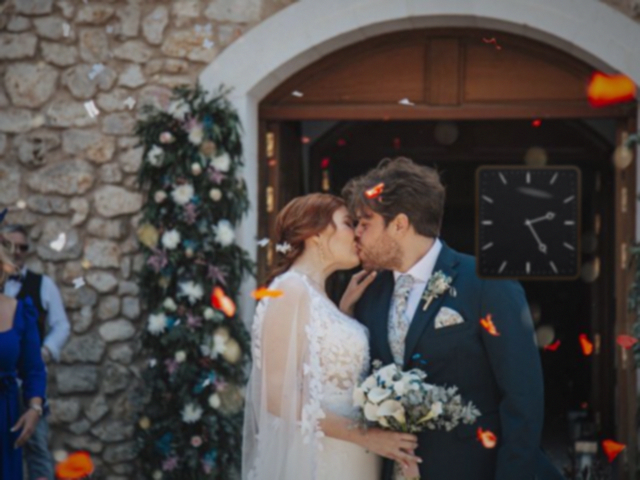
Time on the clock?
2:25
